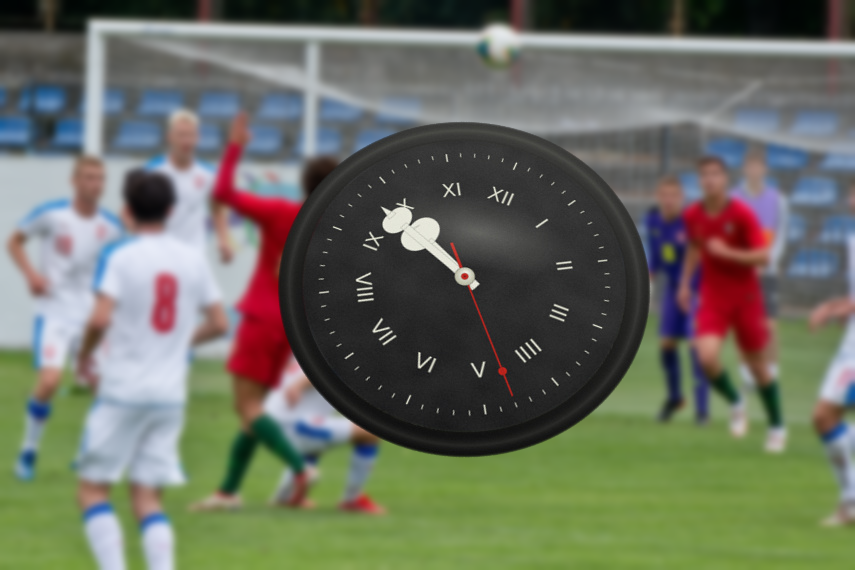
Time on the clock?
9:48:23
